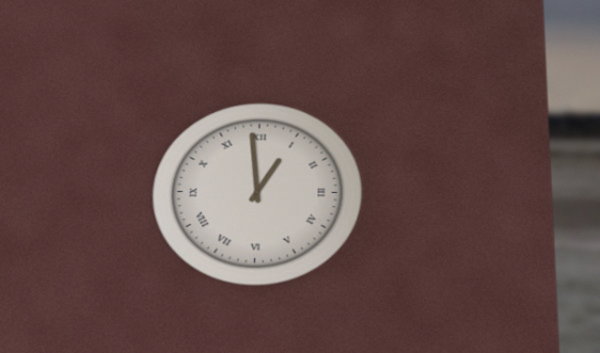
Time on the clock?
12:59
